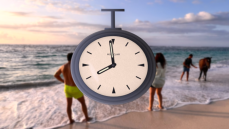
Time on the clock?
7:59
